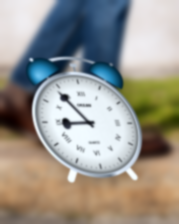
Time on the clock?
8:54
